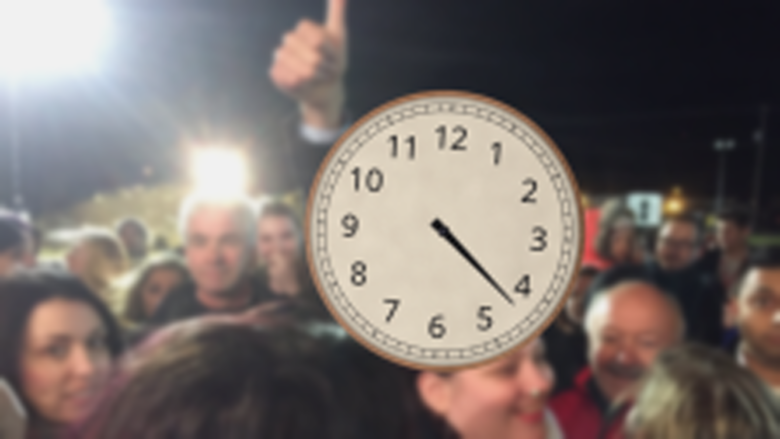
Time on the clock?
4:22
